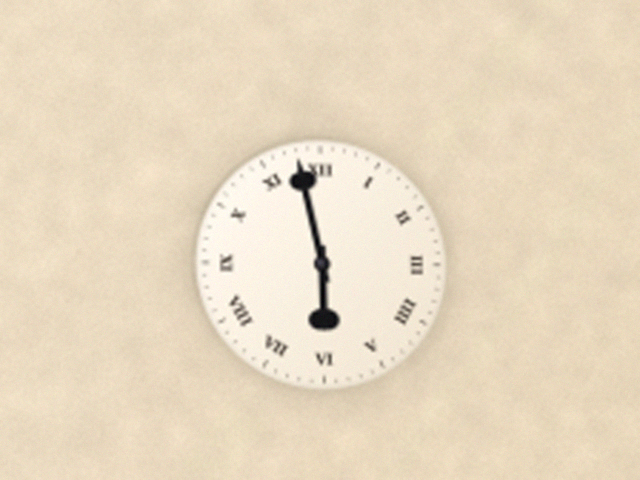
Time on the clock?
5:58
